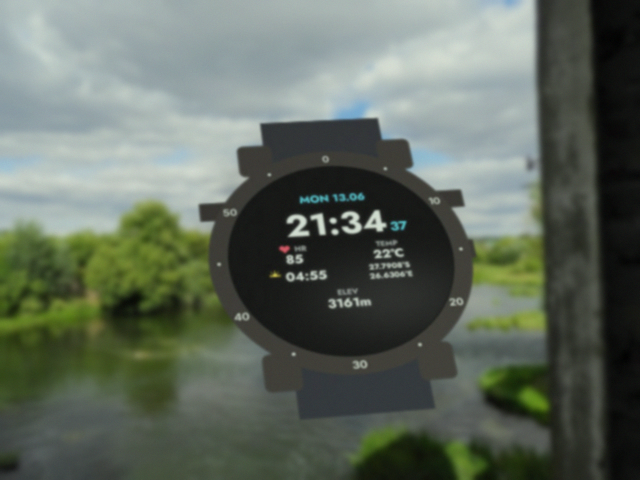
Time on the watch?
21:34:37
